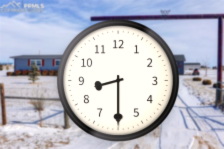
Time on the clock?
8:30
